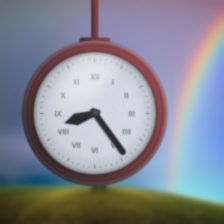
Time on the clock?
8:24
